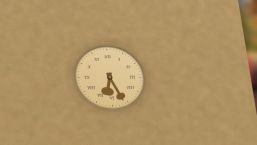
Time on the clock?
6:26
